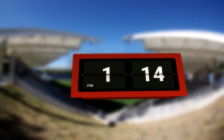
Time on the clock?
1:14
